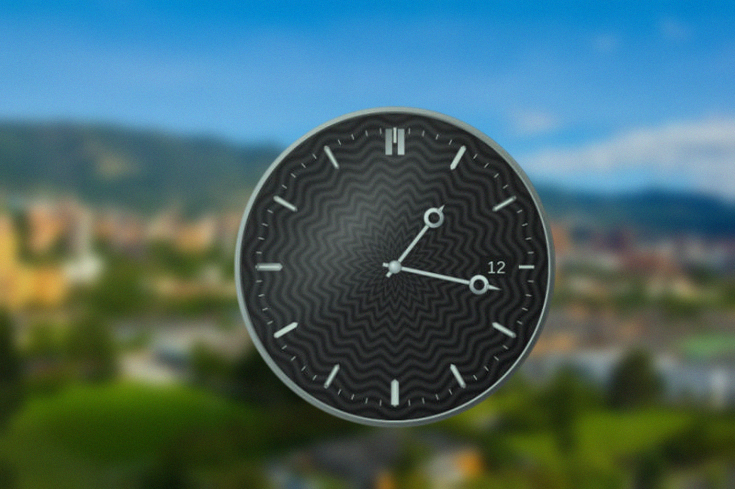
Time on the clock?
1:17
